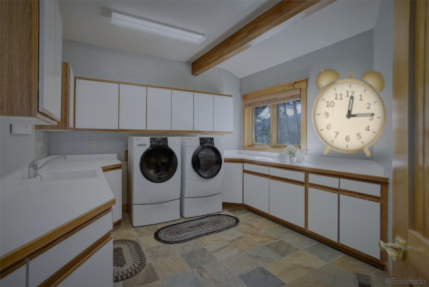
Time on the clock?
12:14
